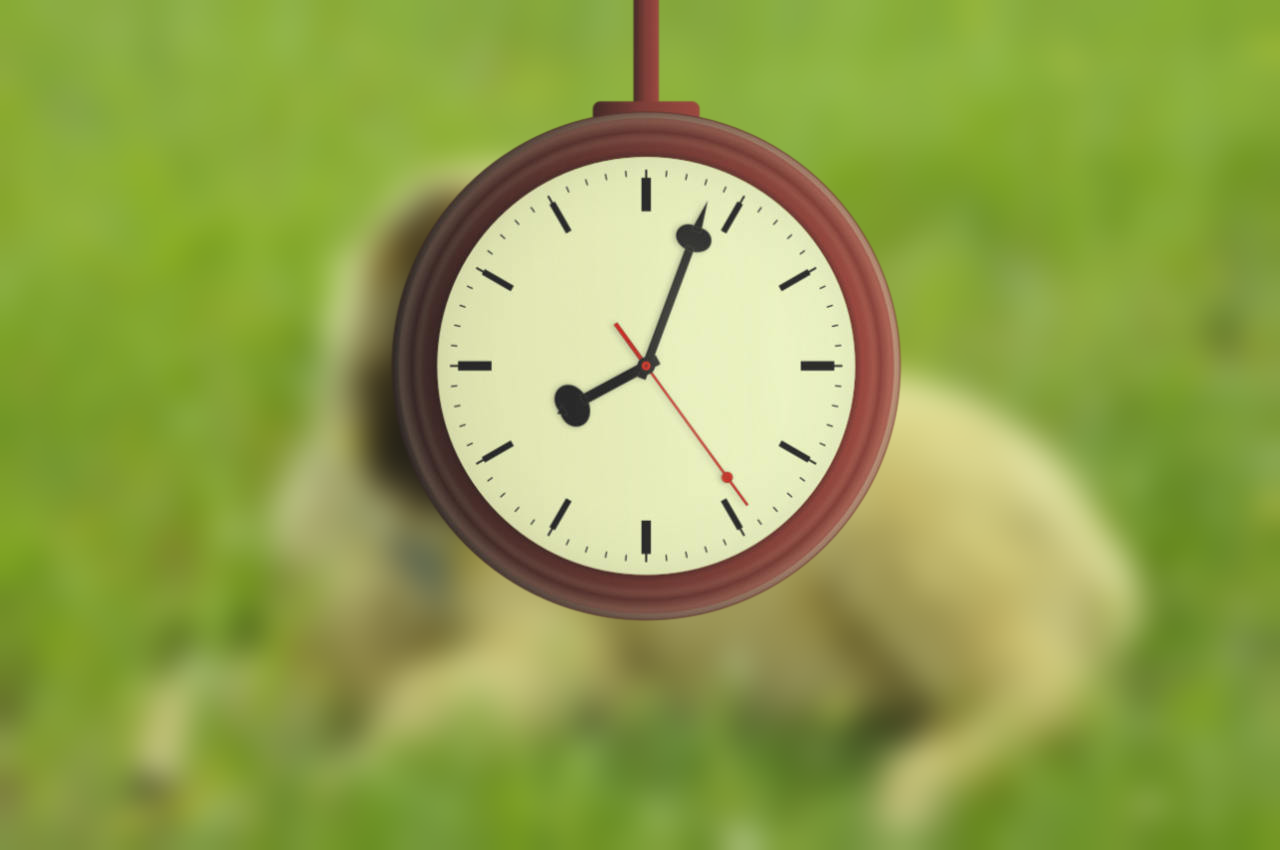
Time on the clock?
8:03:24
